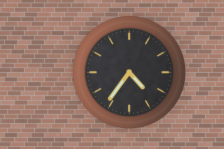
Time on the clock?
4:36
